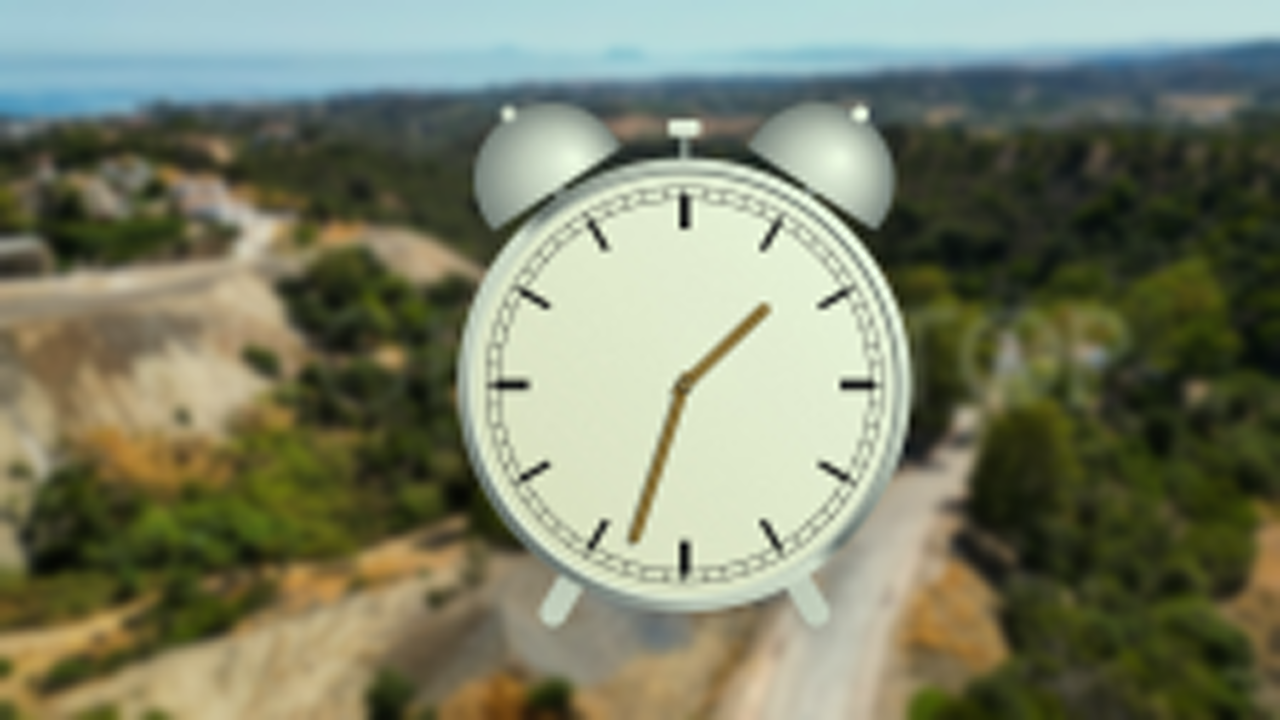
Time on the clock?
1:33
